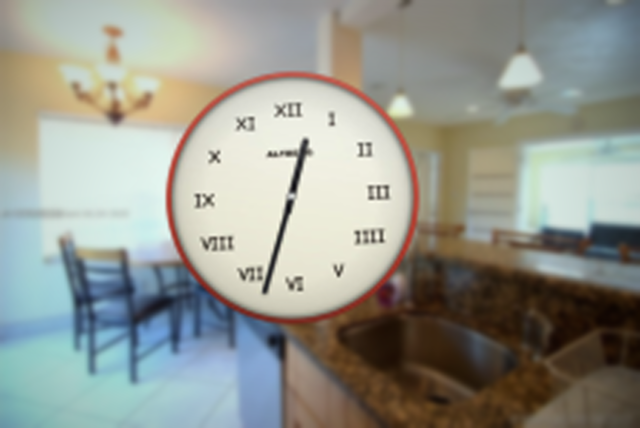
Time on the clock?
12:33
